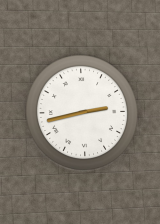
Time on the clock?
2:43
